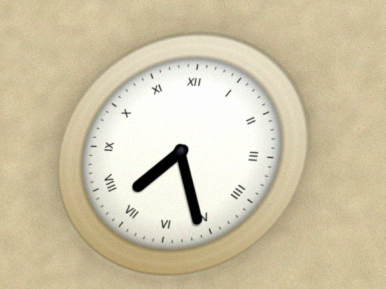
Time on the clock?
7:26
